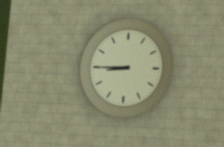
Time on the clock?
8:45
